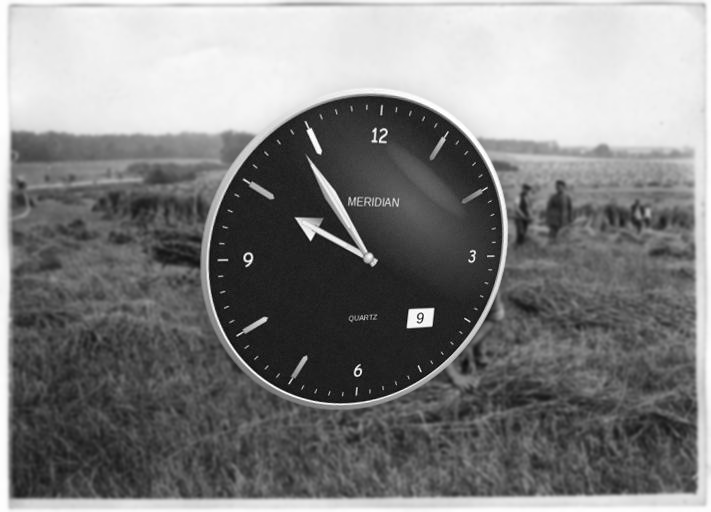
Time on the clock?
9:54
